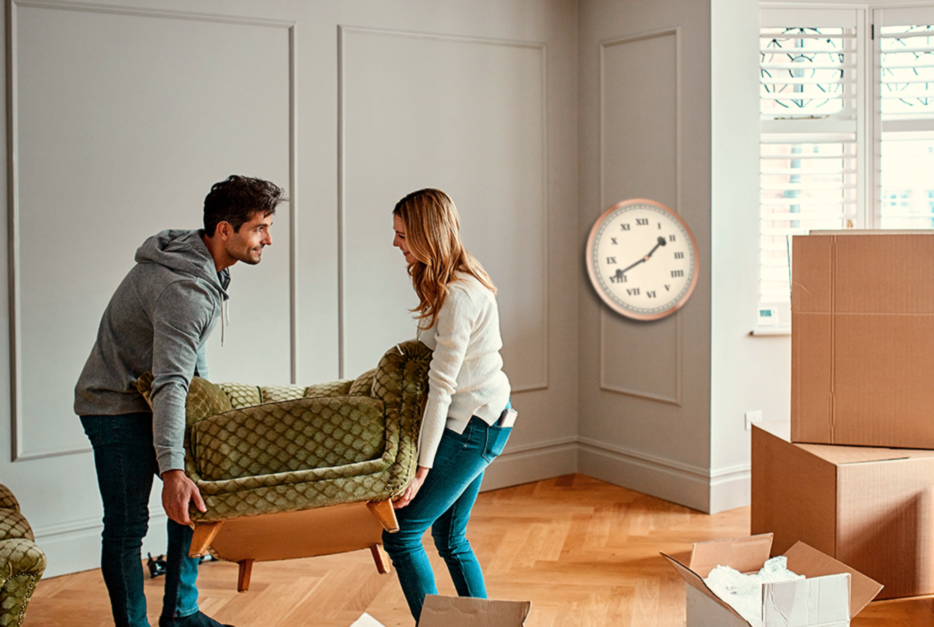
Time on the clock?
1:41
